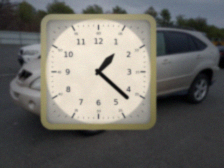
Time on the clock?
1:22
